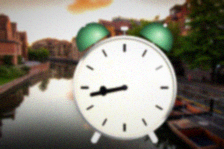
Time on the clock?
8:43
